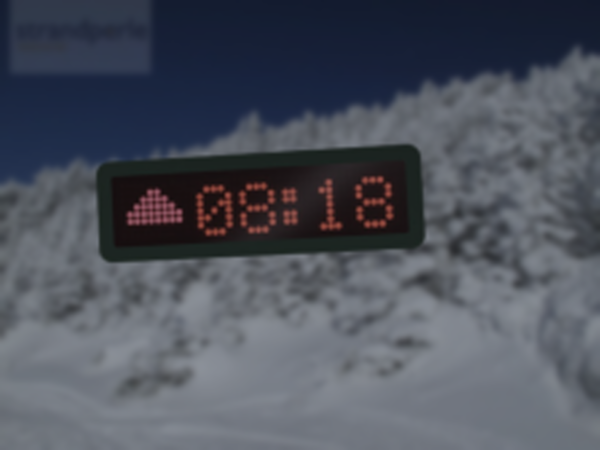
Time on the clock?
8:18
